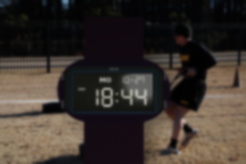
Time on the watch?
18:44
